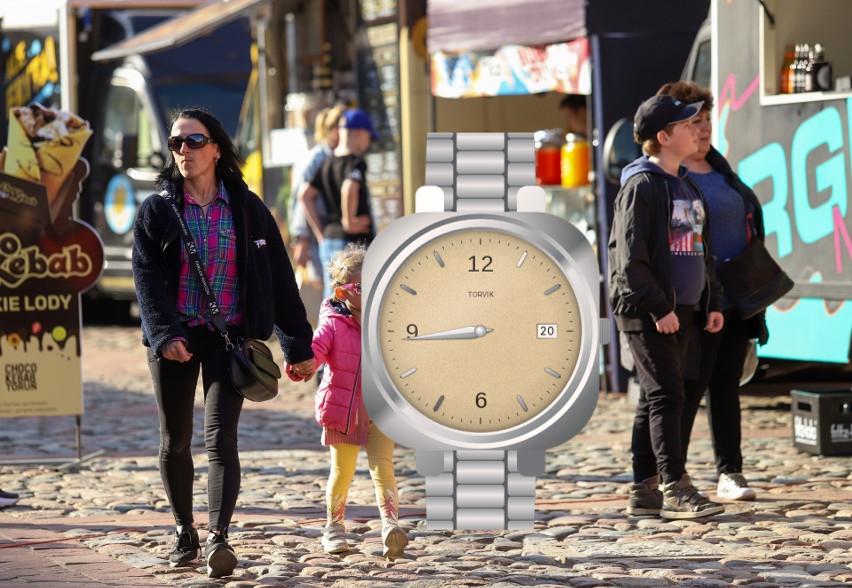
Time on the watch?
8:44
